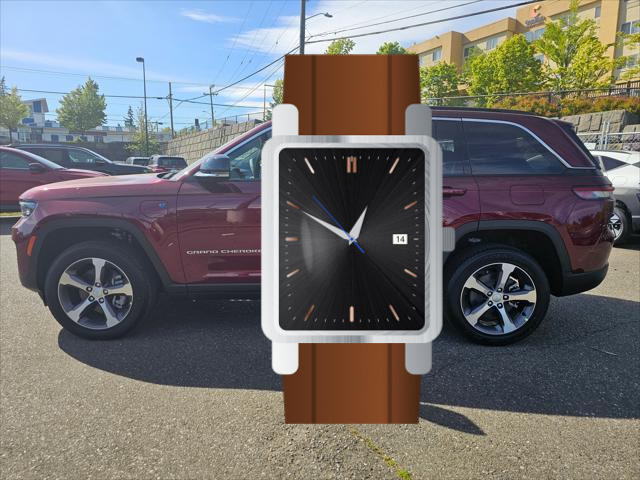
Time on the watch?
12:49:53
